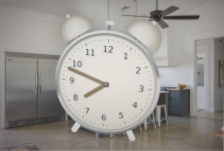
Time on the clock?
7:48
